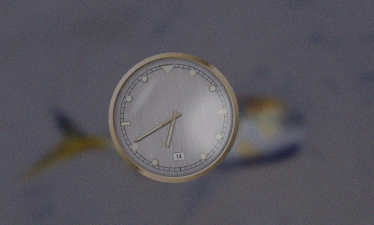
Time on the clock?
6:41
